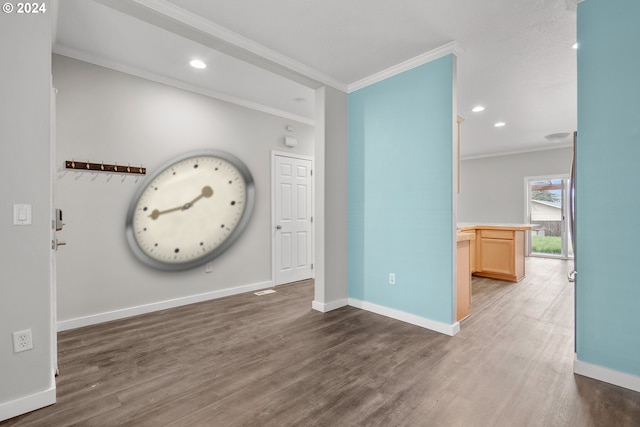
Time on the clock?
1:43
